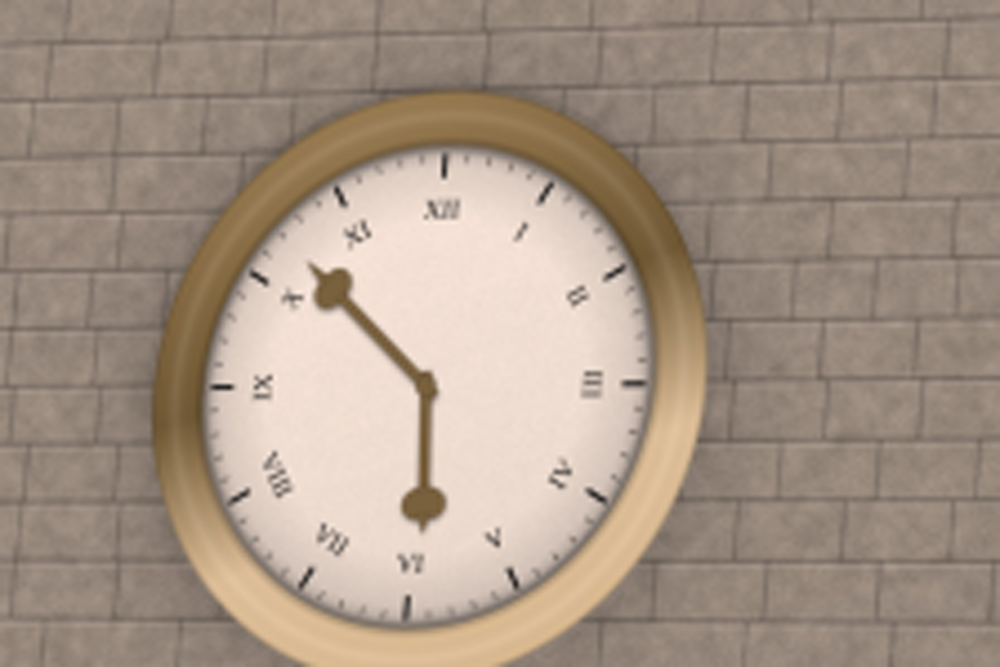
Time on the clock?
5:52
